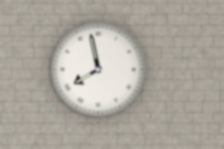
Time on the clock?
7:58
